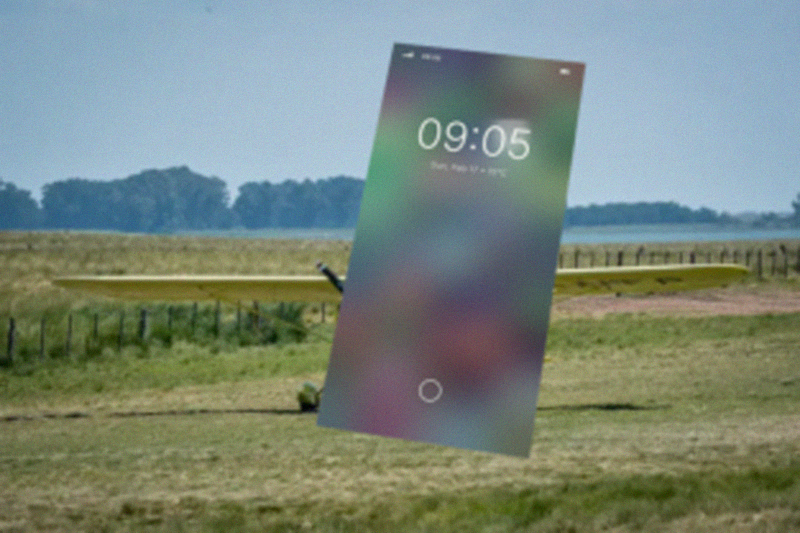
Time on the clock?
9:05
